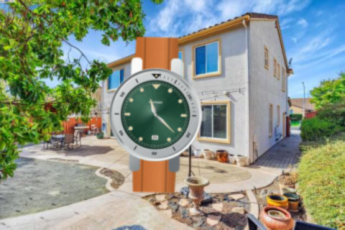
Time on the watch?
11:22
